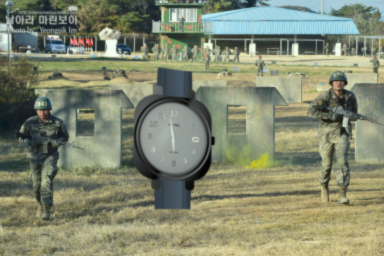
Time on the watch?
5:58
